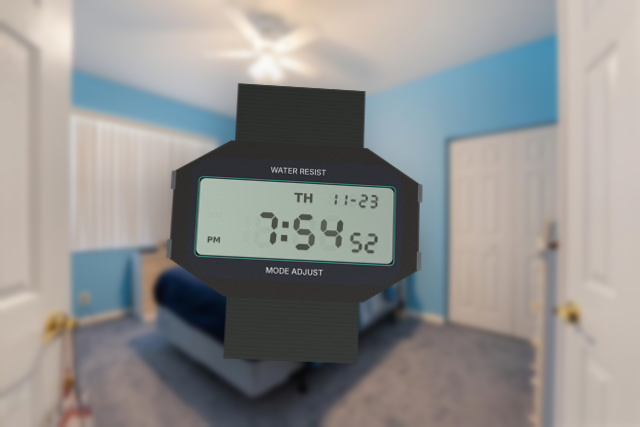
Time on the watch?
7:54:52
